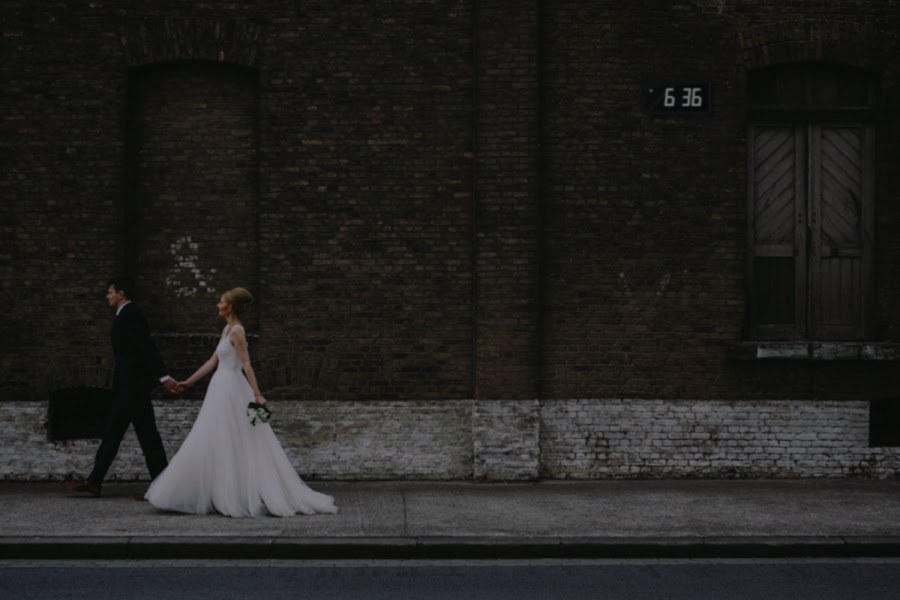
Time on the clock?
6:36
